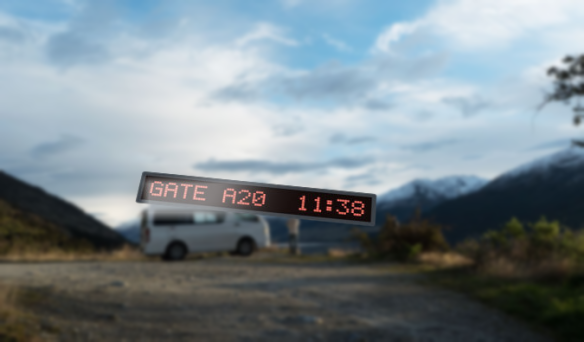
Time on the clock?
11:38
